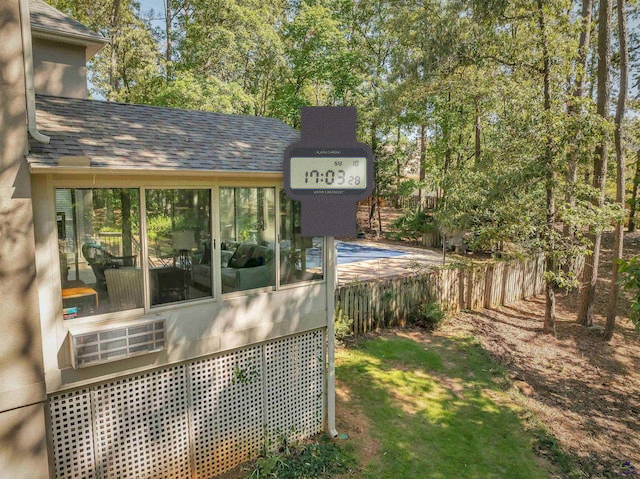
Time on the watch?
17:03:28
